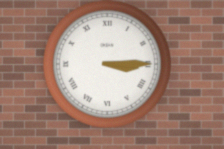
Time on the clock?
3:15
